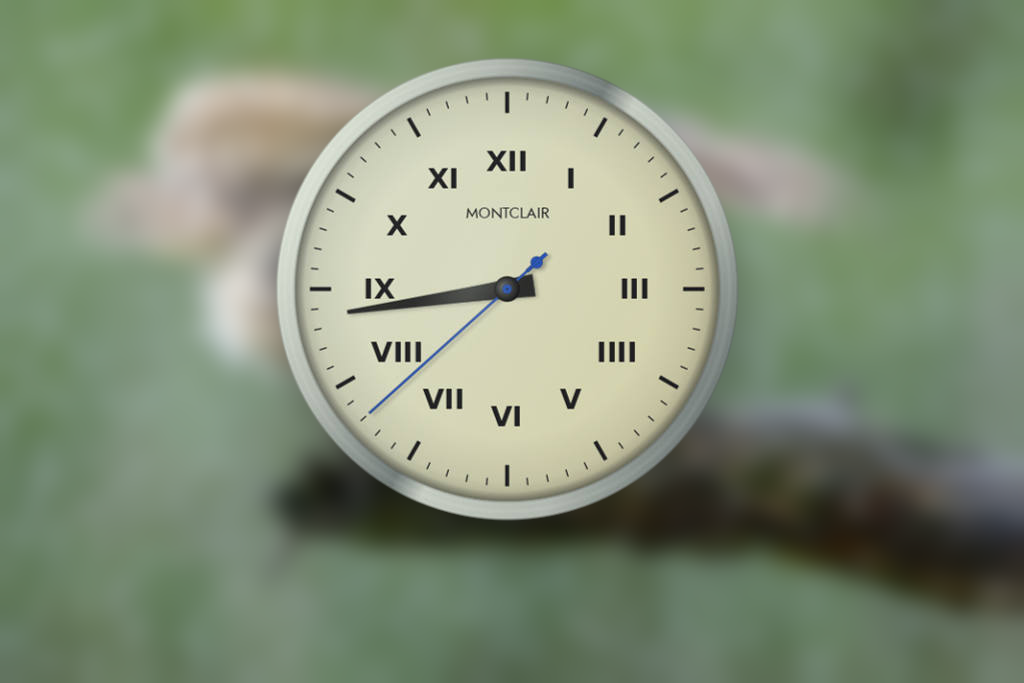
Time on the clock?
8:43:38
